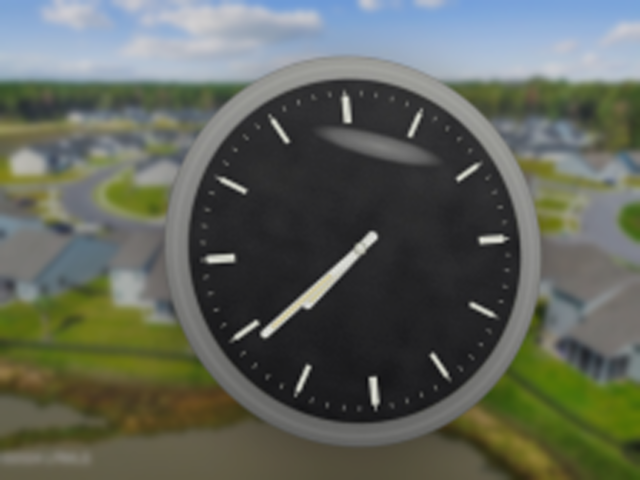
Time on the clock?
7:39
